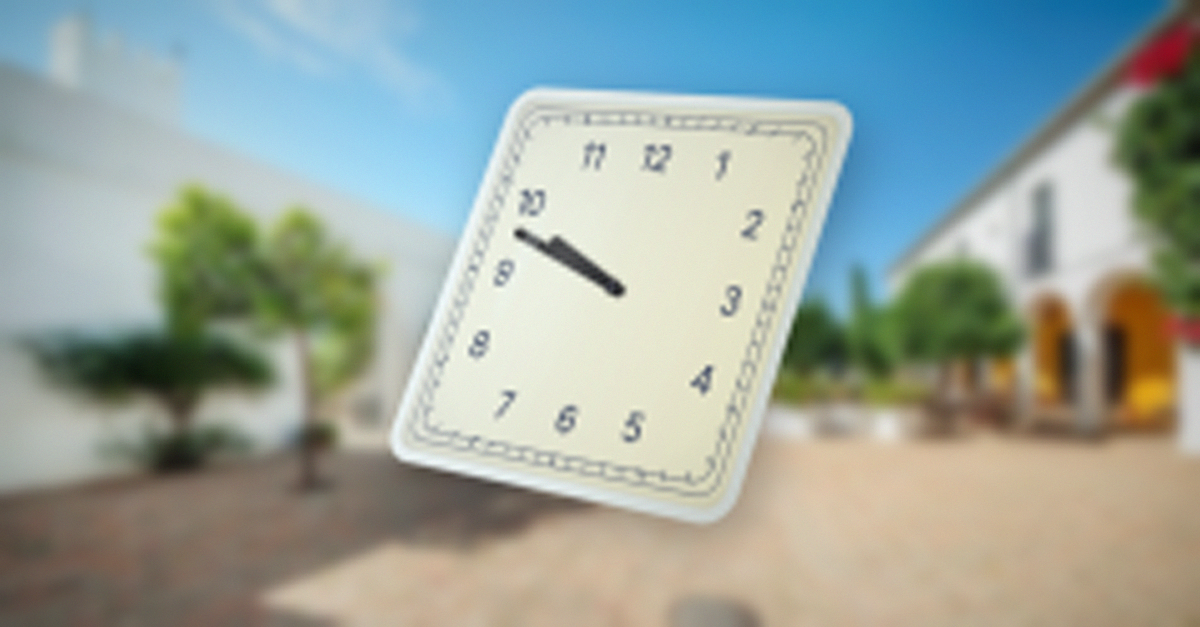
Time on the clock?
9:48
